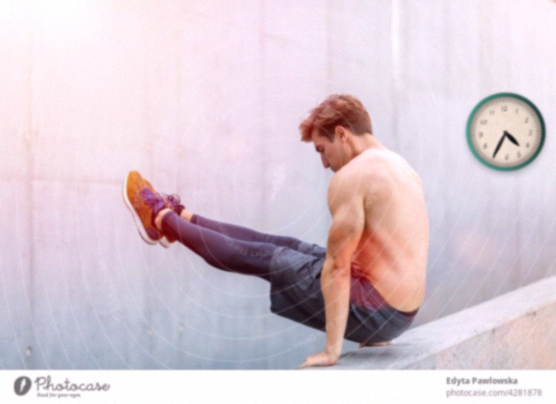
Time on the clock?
4:35
